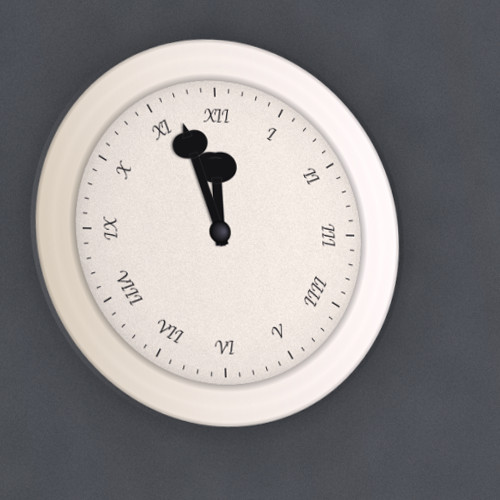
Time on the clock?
11:57
